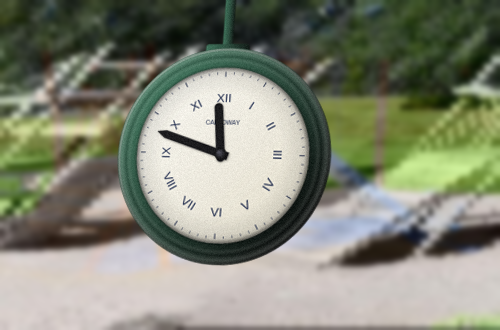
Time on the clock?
11:48
